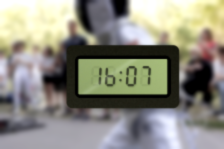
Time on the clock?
16:07
